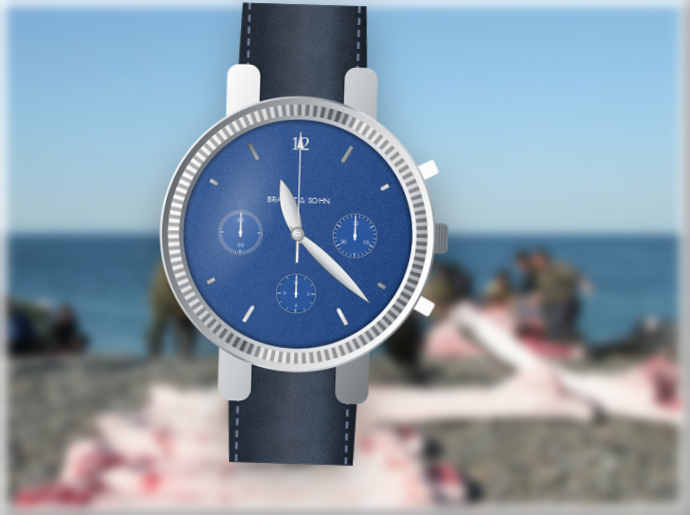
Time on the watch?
11:22
